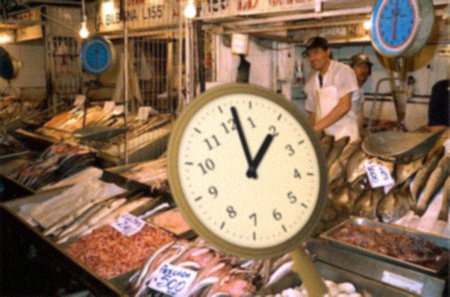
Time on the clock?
2:02
